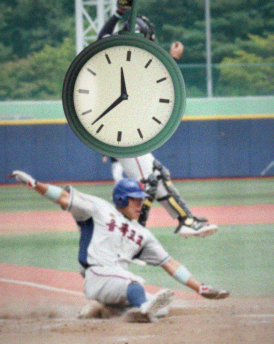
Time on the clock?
11:37
